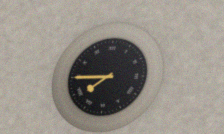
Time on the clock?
7:45
